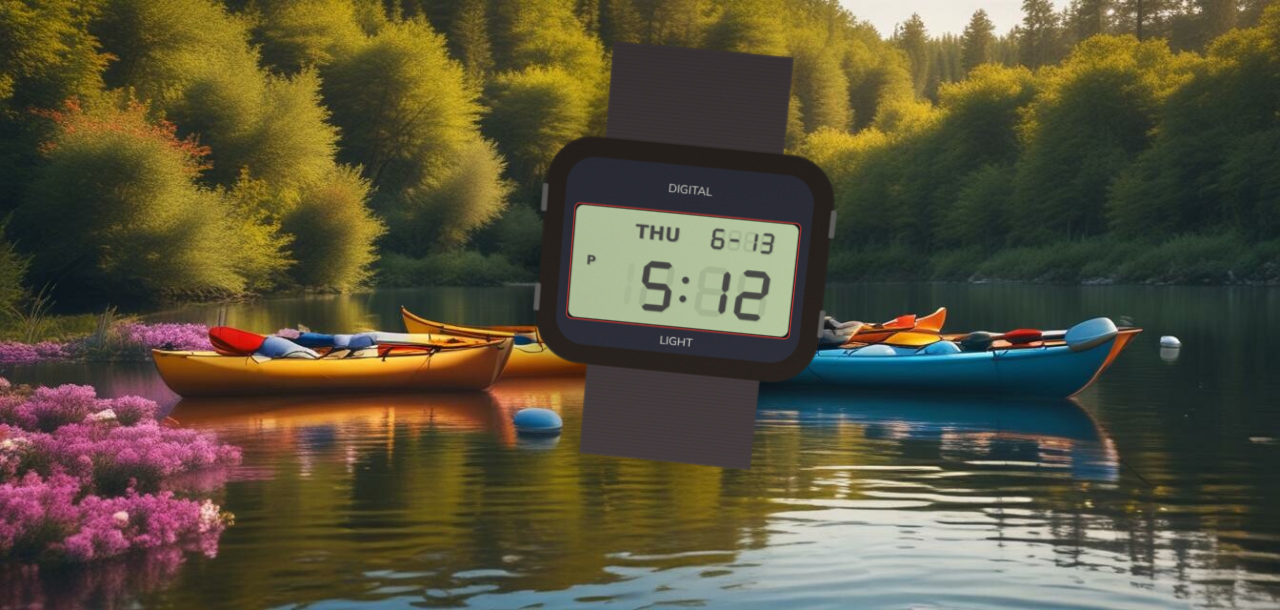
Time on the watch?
5:12
